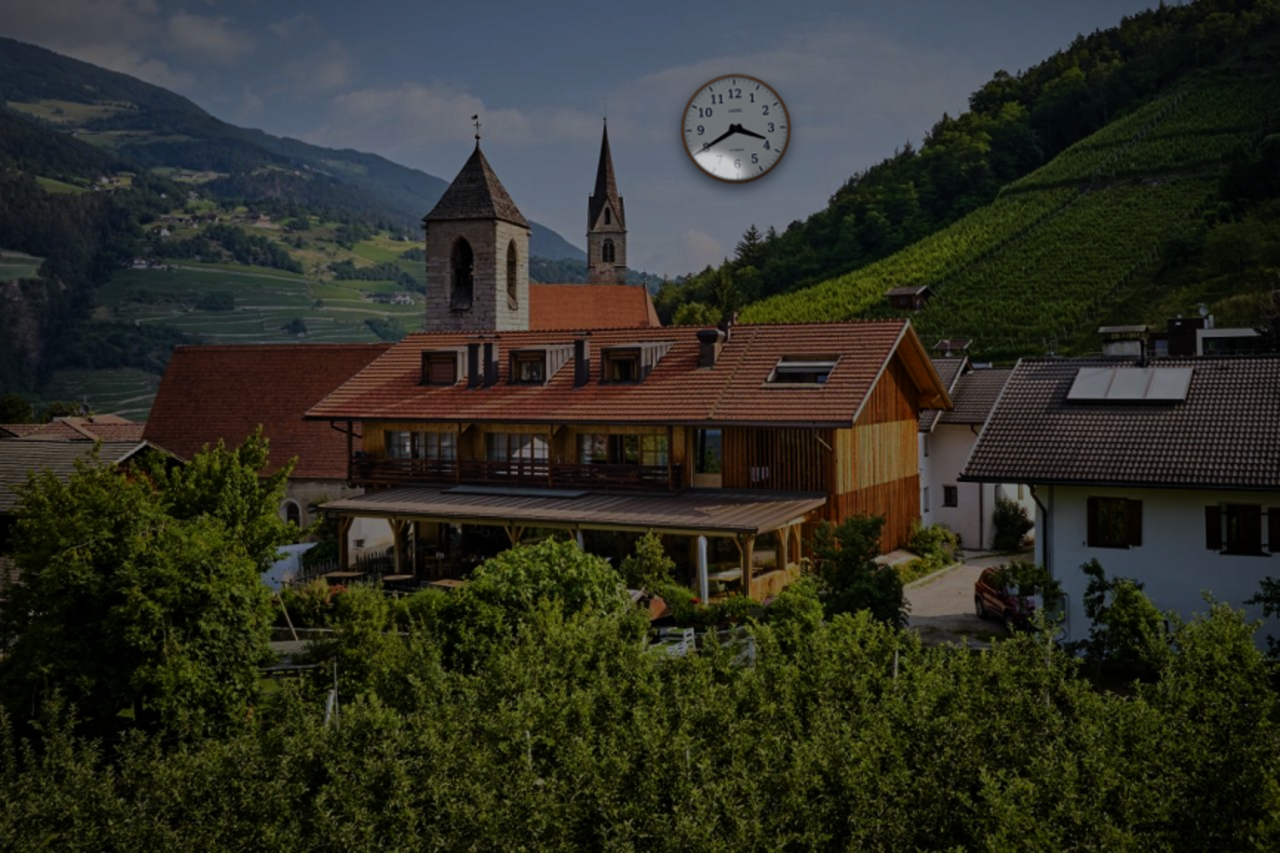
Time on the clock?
3:40
